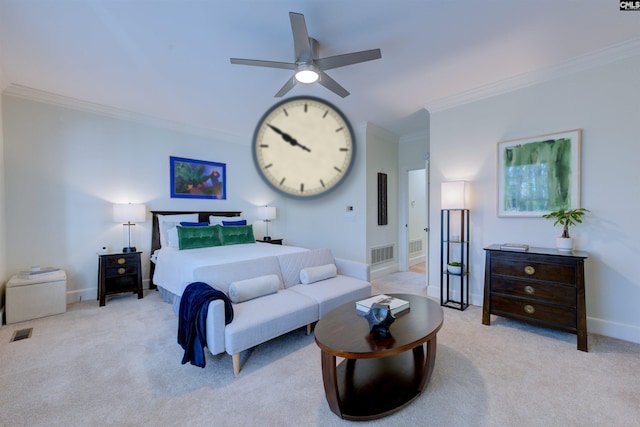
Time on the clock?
9:50
